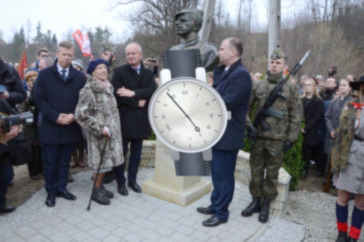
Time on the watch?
4:54
